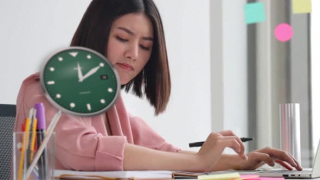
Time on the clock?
12:10
